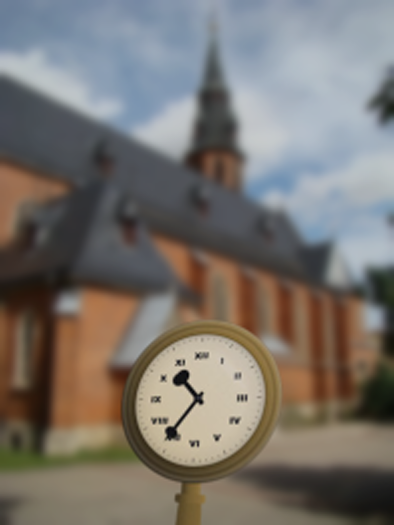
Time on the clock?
10:36
